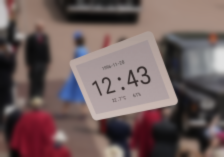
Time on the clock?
12:43
